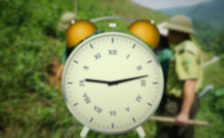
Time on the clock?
9:13
